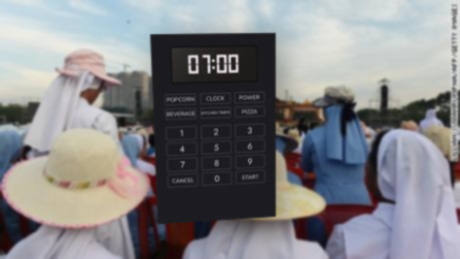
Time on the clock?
7:00
